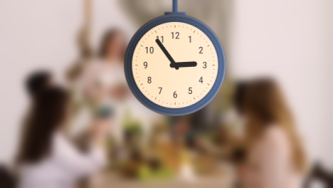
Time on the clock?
2:54
